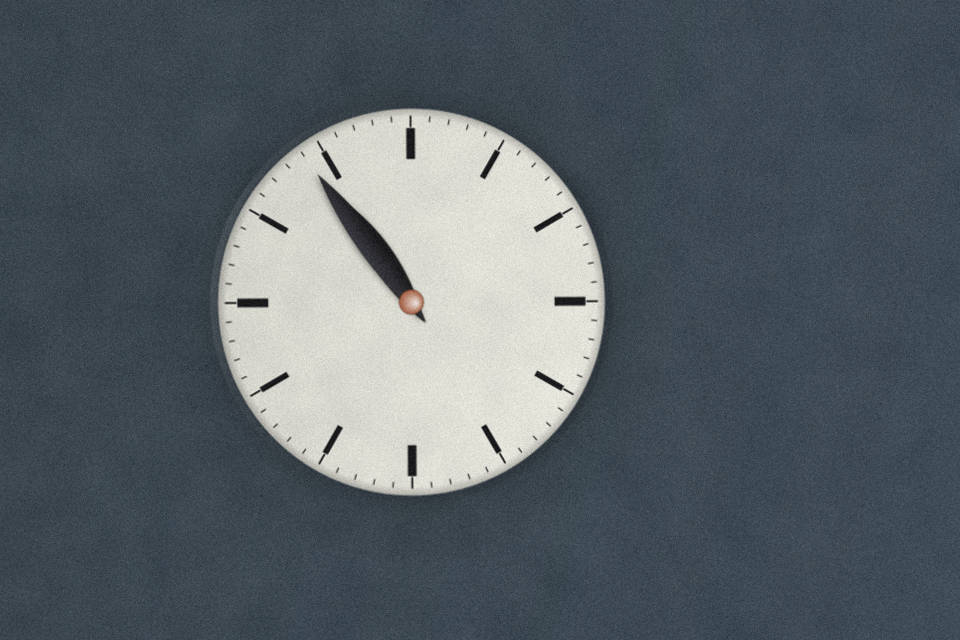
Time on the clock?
10:54
